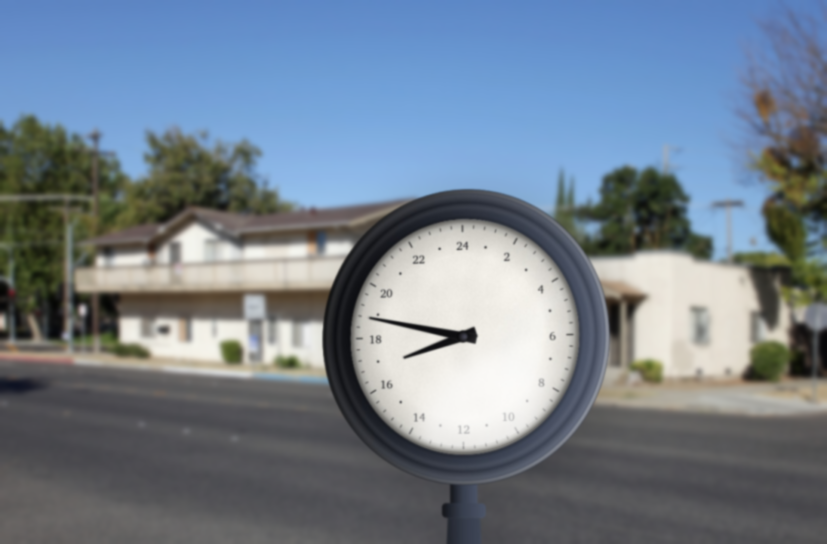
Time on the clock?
16:47
